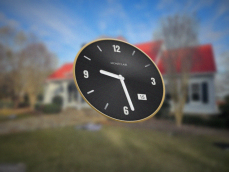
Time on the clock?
9:28
